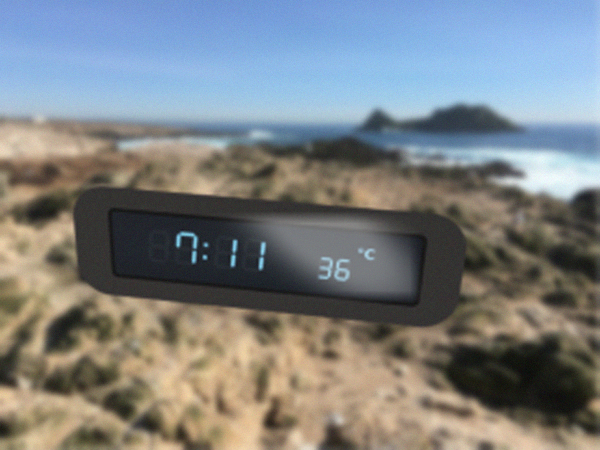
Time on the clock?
7:11
